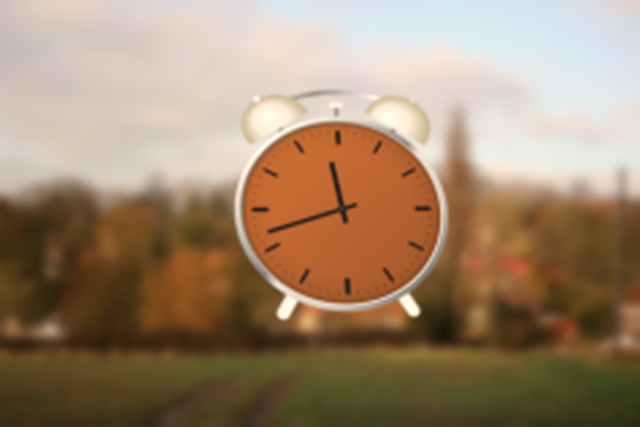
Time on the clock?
11:42
